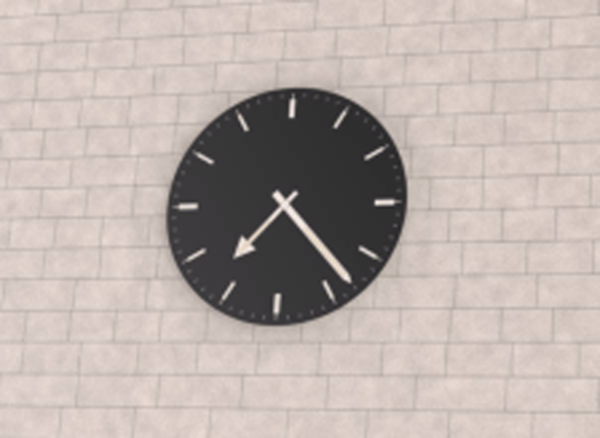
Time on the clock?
7:23
